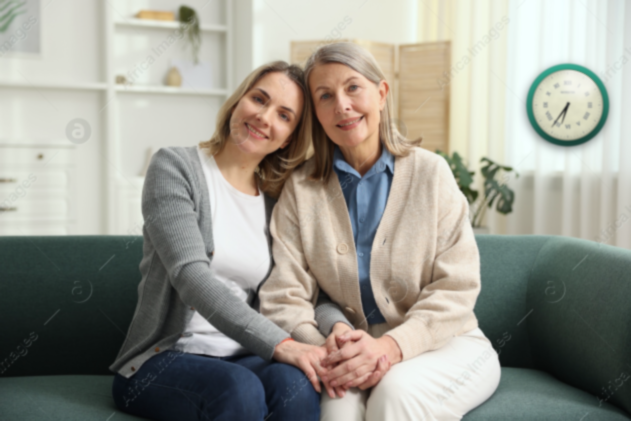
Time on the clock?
6:36
